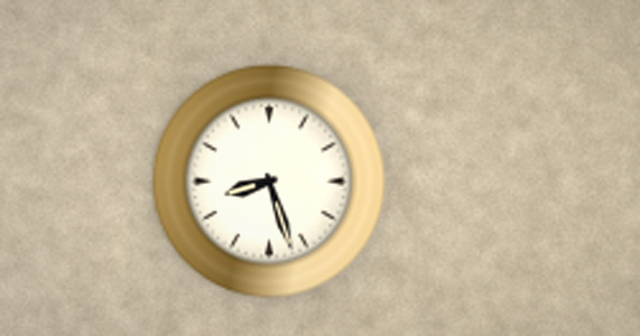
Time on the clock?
8:27
